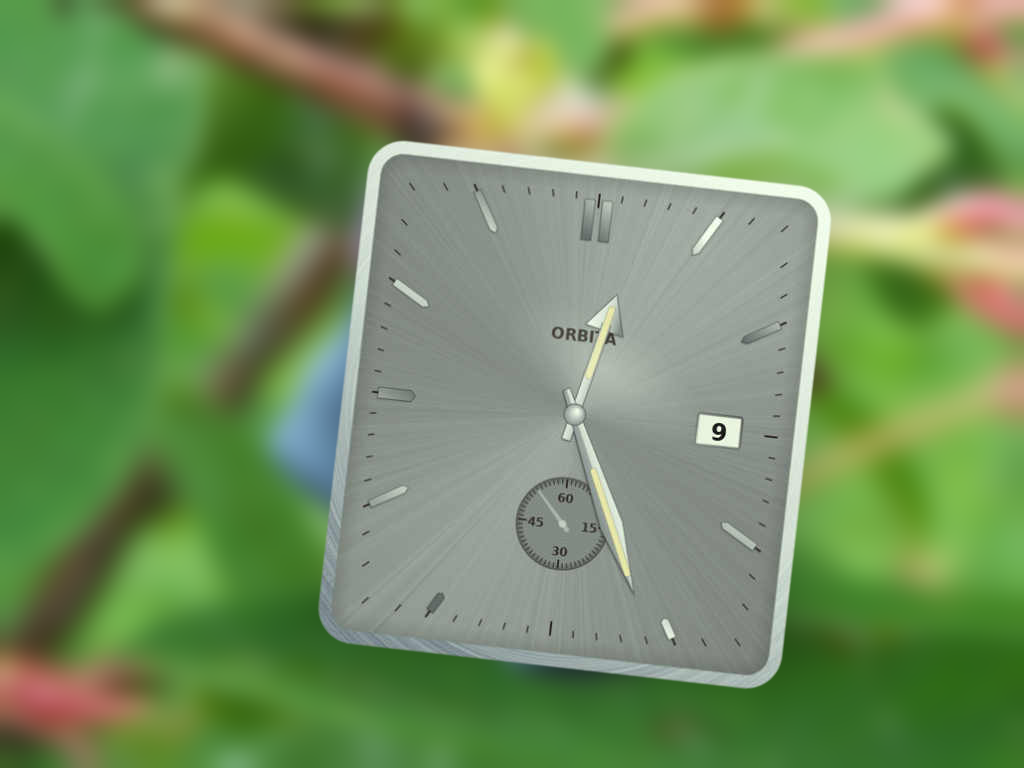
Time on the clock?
12:25:53
